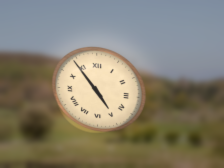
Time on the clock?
4:54
